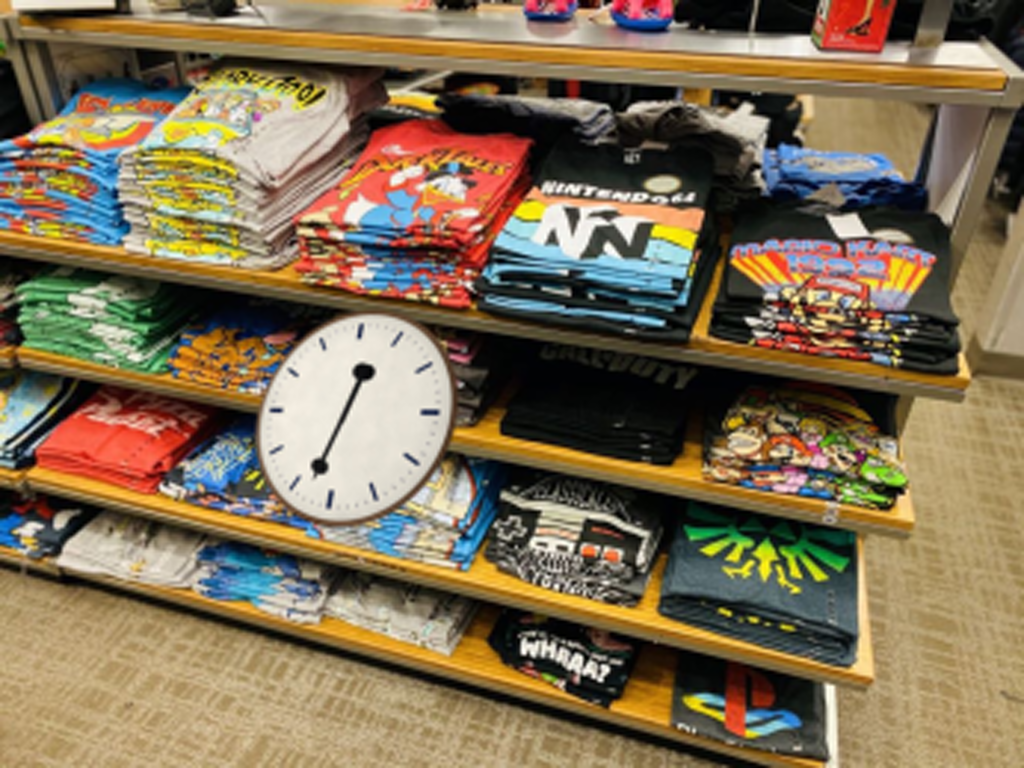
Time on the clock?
12:33
